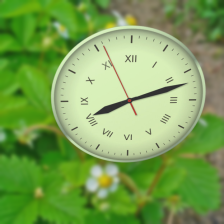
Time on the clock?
8:11:56
